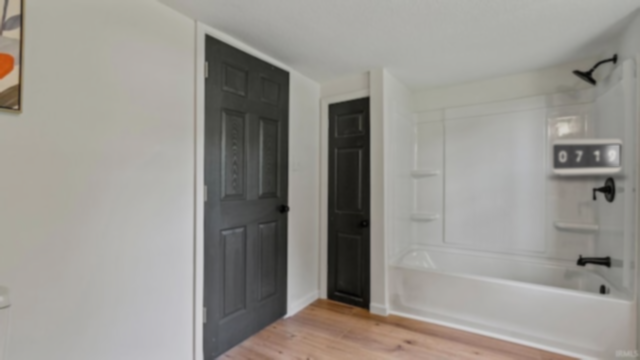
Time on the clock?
7:19
